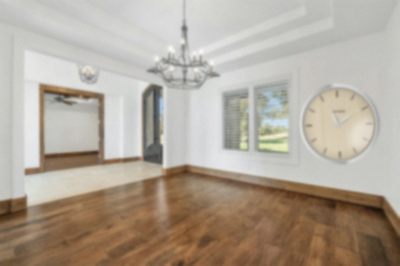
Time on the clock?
11:09
